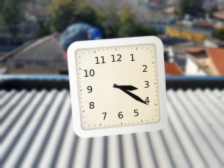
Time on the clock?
3:21
